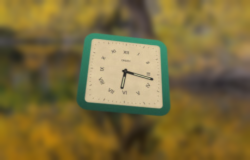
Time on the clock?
6:17
